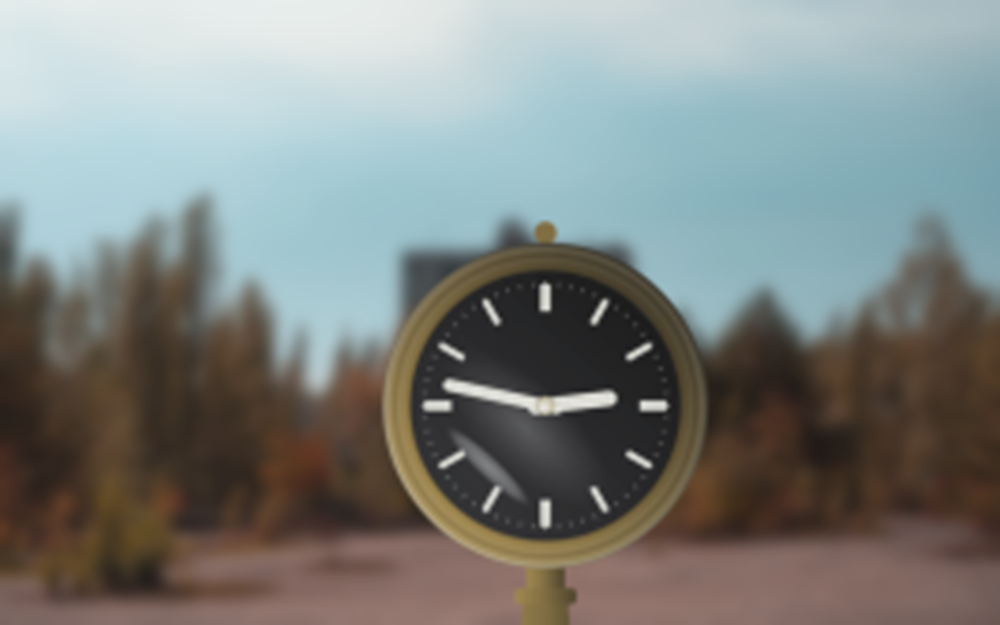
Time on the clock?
2:47
